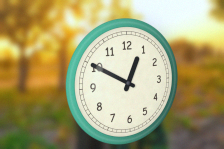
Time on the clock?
12:50
